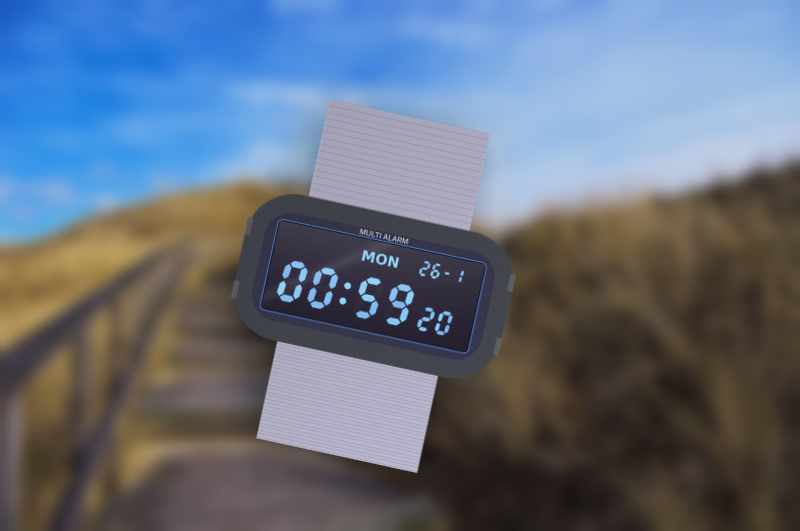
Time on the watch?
0:59:20
